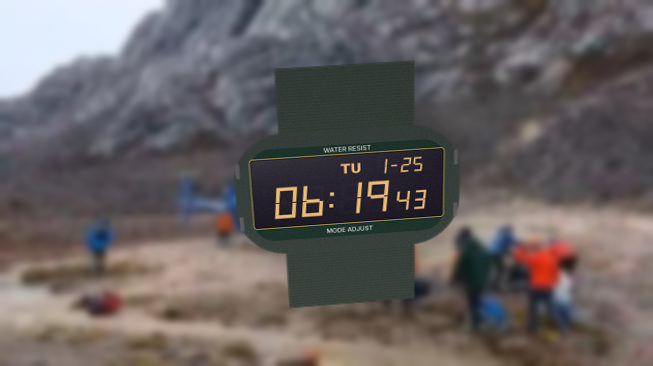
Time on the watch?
6:19:43
